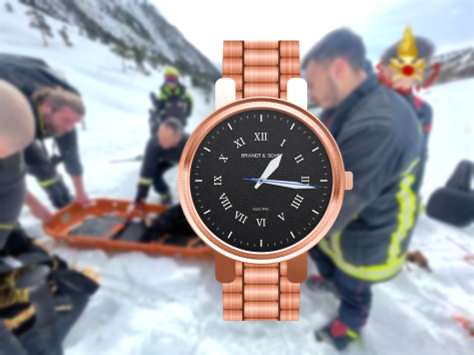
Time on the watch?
1:16:16
